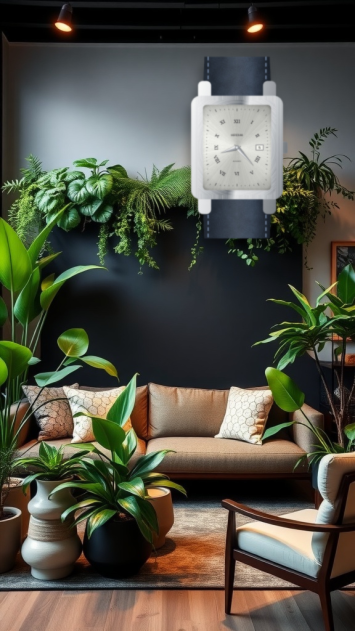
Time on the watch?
8:23
